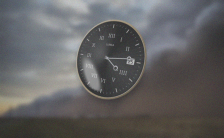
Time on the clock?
4:14
